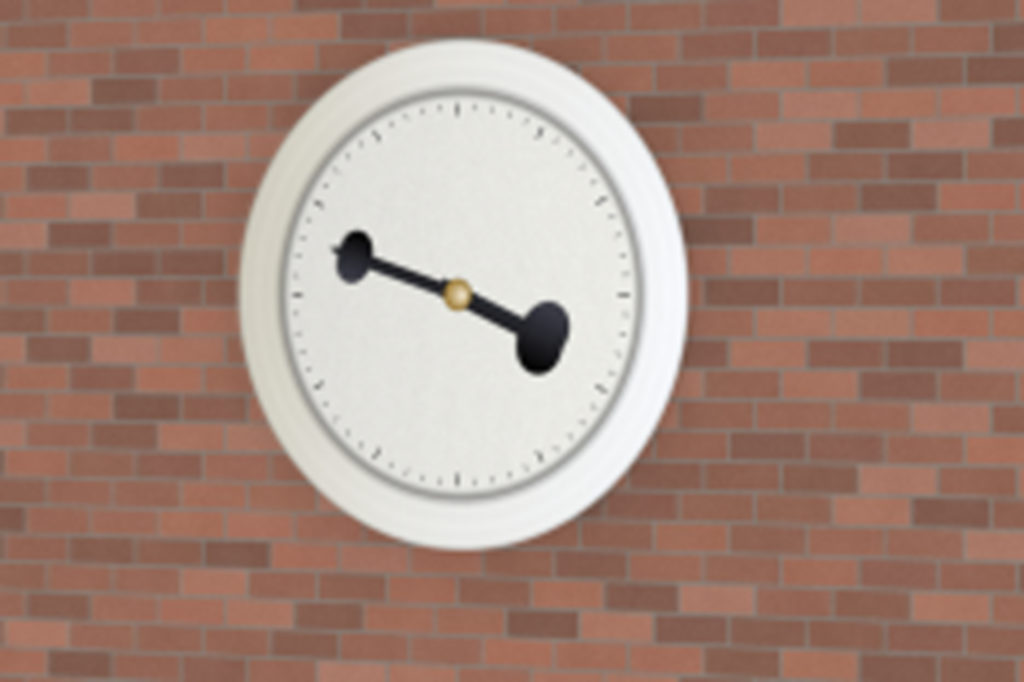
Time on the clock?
3:48
